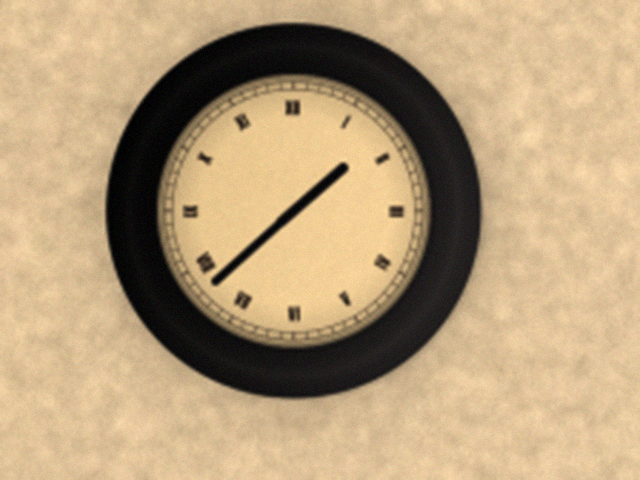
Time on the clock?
1:38
